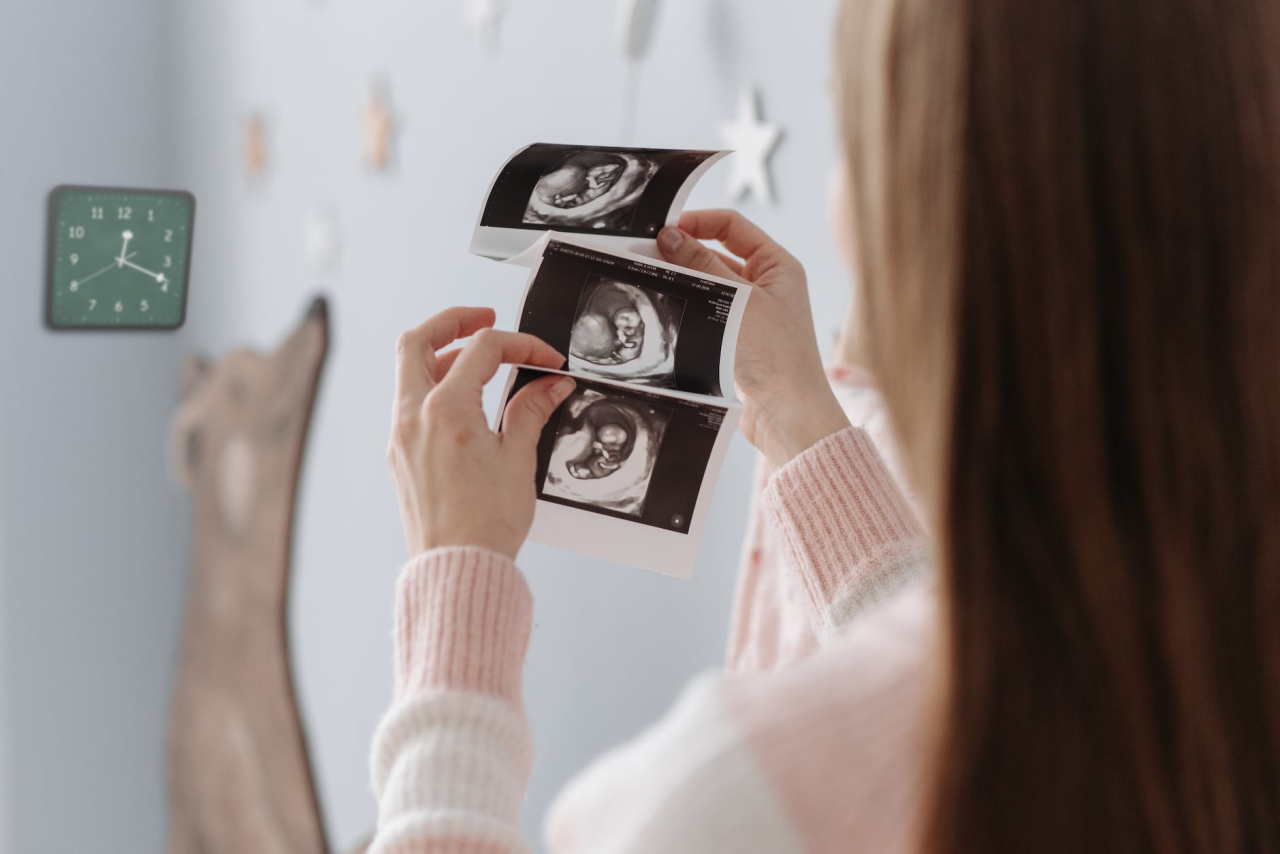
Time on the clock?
12:18:40
